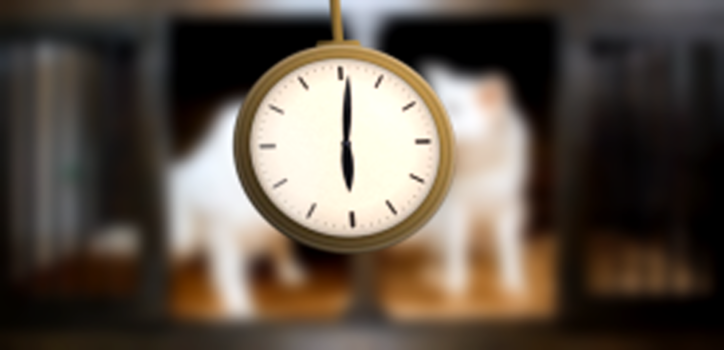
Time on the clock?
6:01
